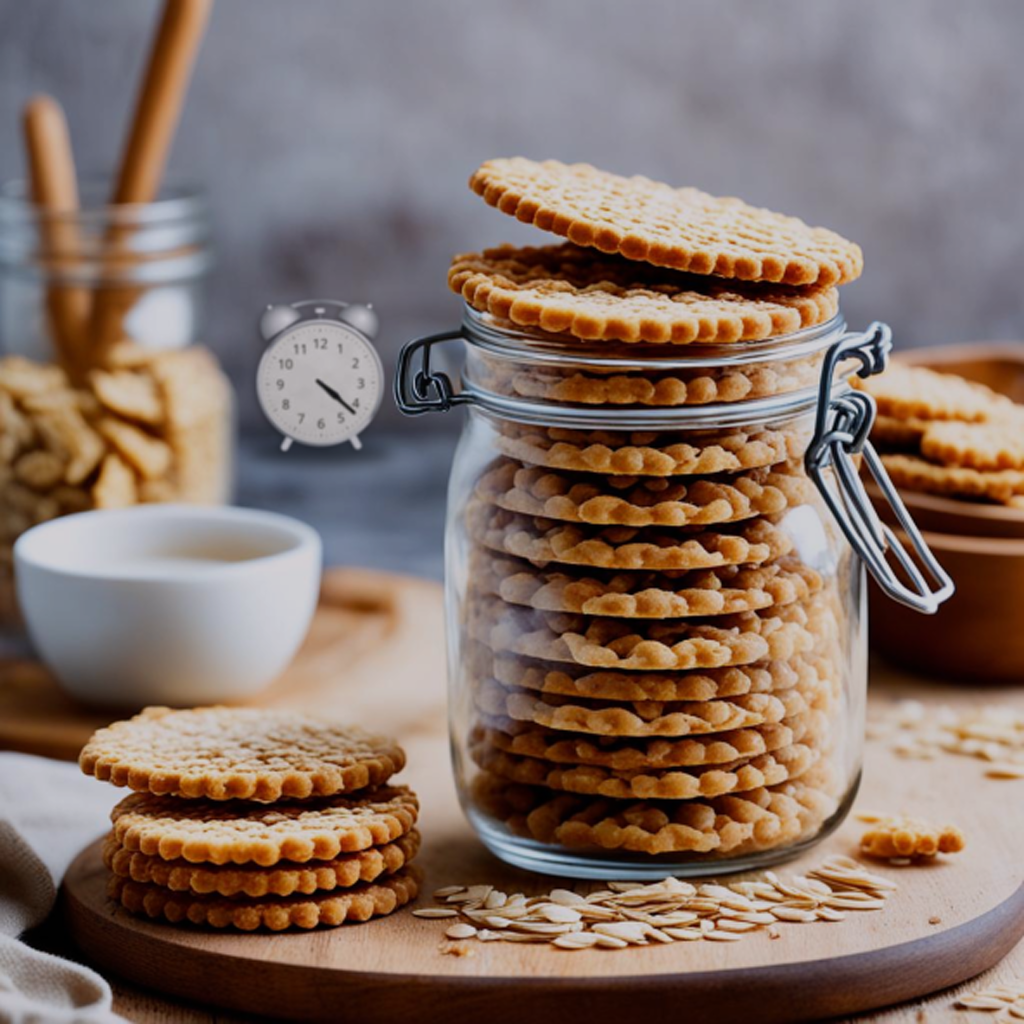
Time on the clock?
4:22
